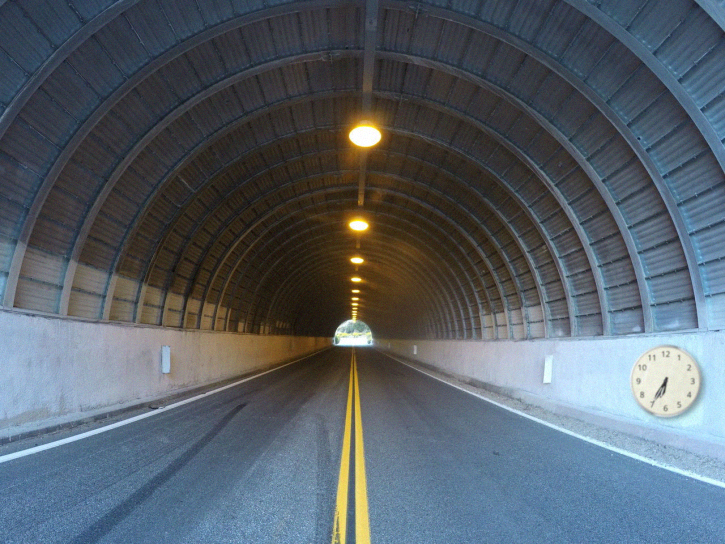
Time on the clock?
6:35
